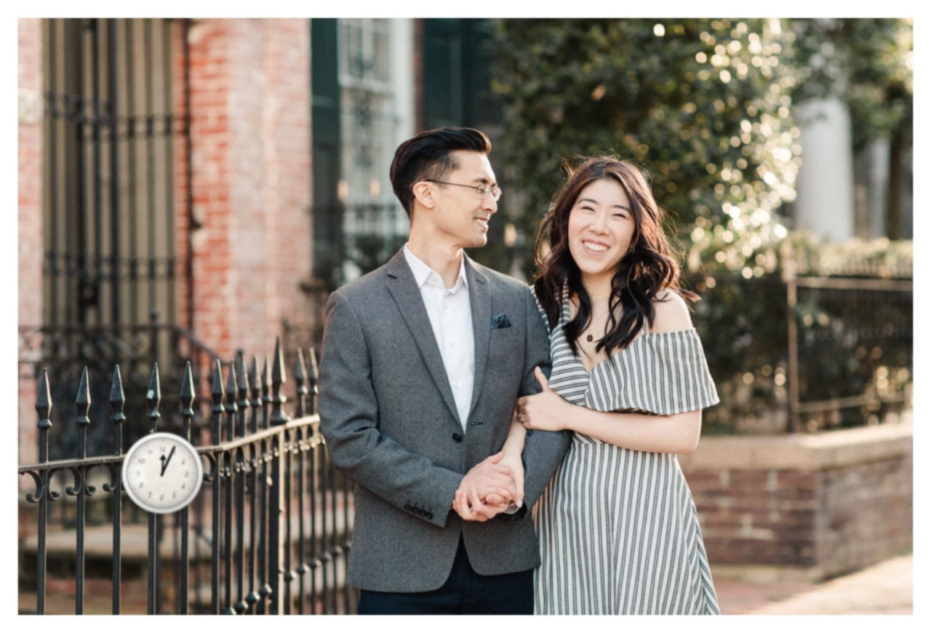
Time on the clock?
12:04
